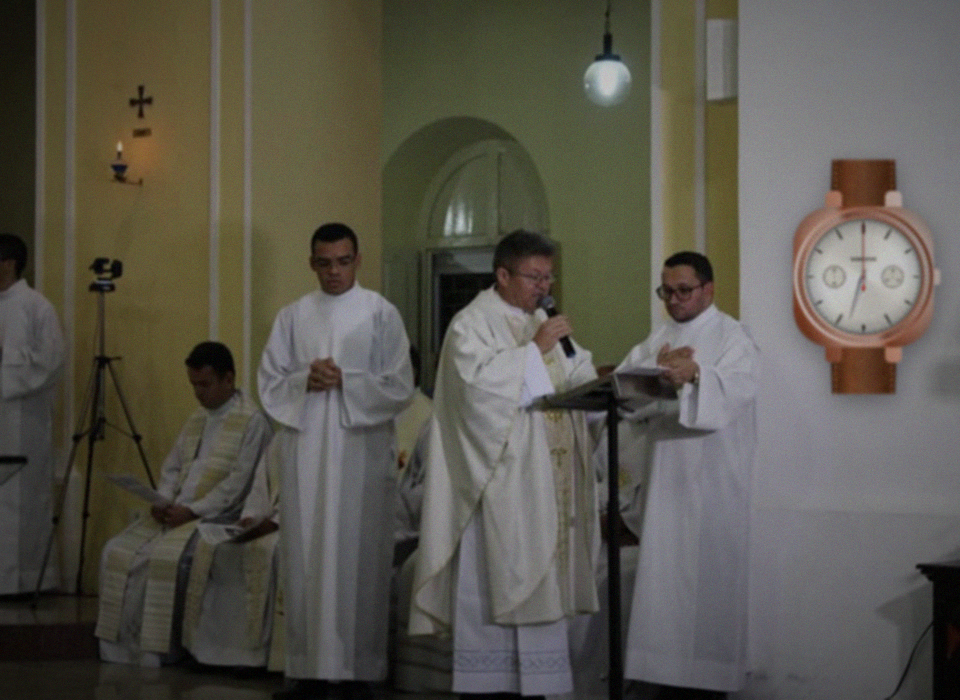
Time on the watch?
6:33
